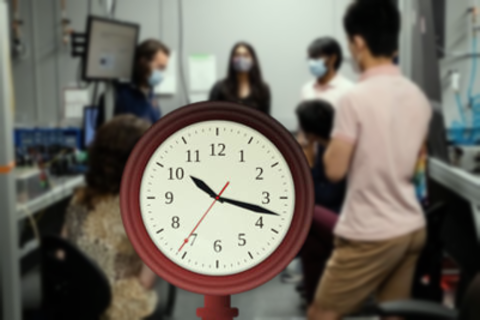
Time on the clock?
10:17:36
